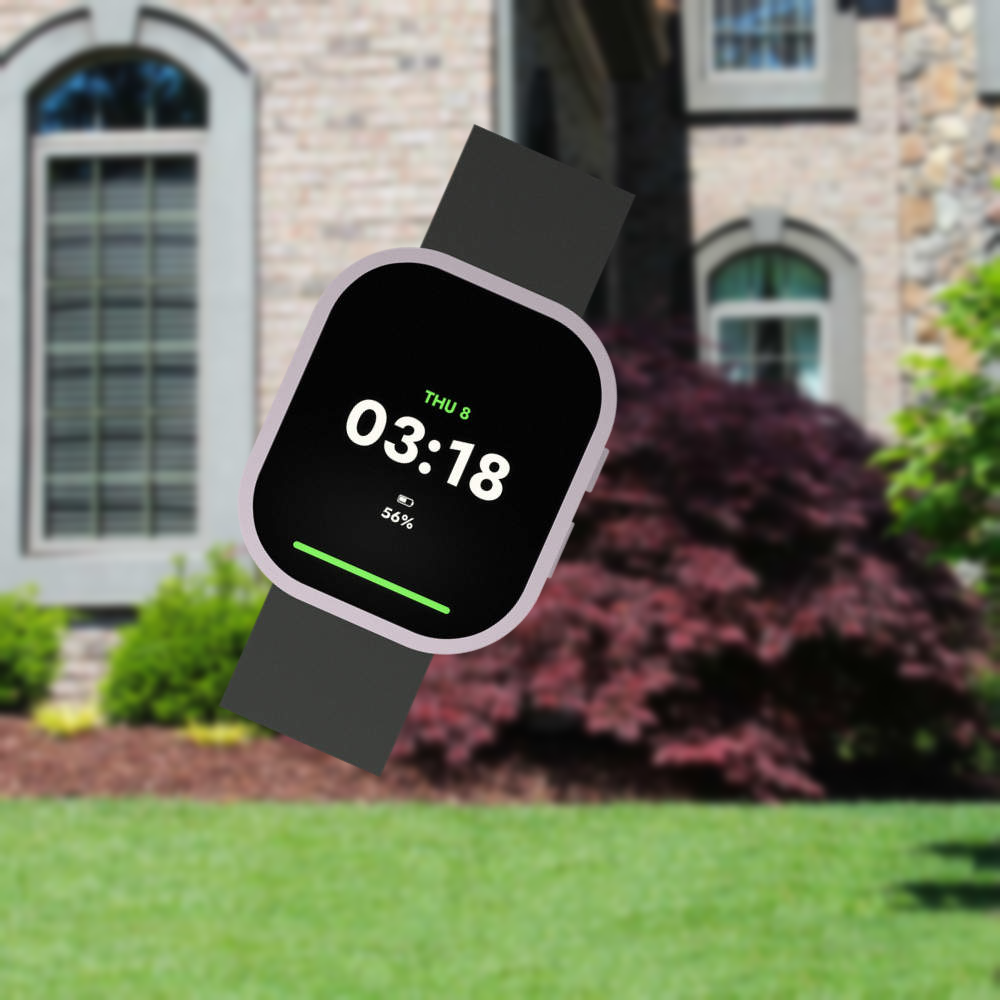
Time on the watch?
3:18
